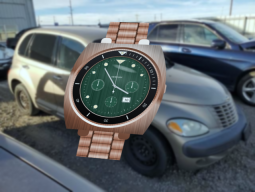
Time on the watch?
3:54
